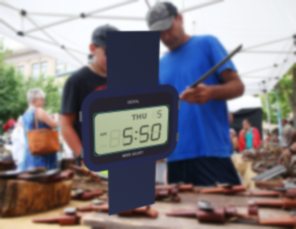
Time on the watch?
5:50
